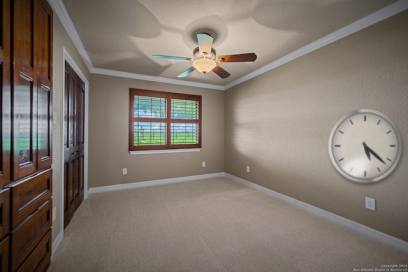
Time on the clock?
5:22
